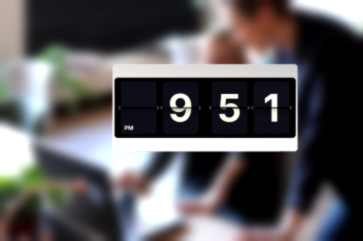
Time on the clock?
9:51
